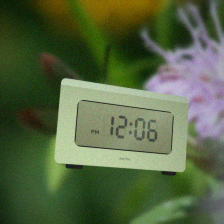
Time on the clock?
12:06
